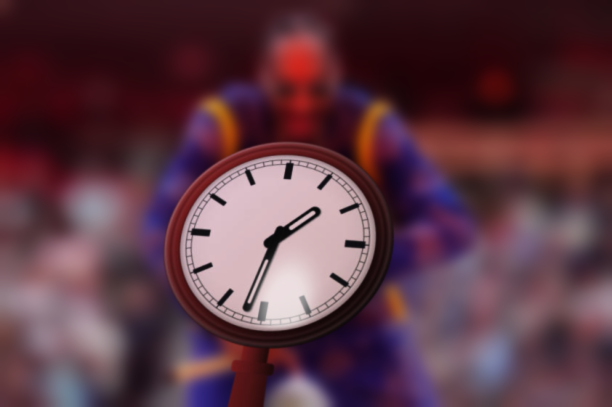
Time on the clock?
1:32
